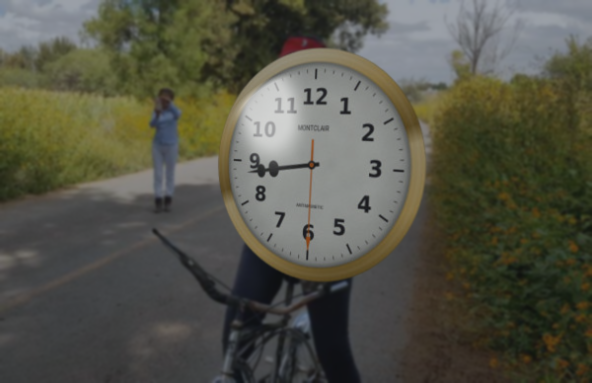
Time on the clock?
8:43:30
